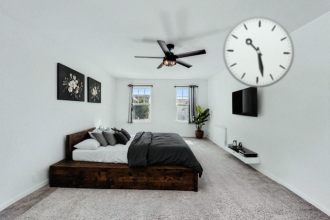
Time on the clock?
10:28
